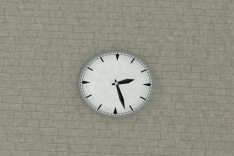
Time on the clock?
2:27
